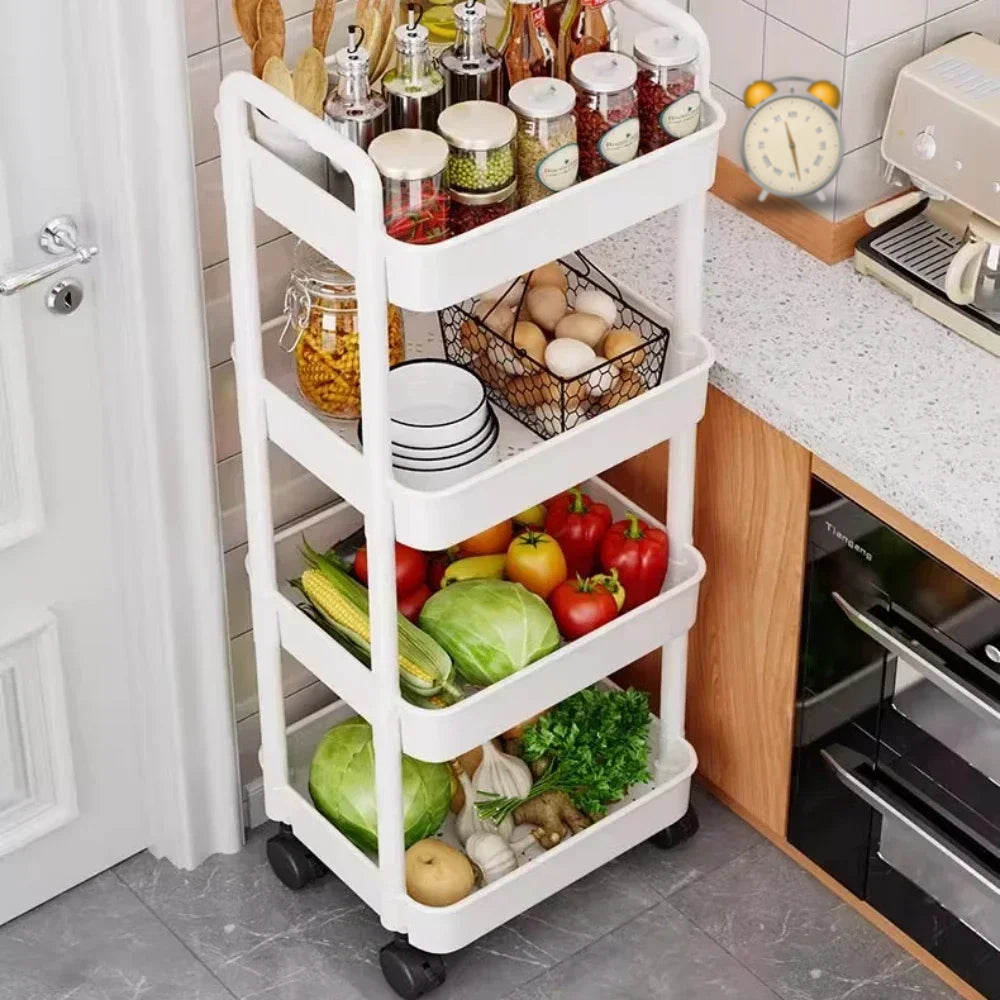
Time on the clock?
11:28
